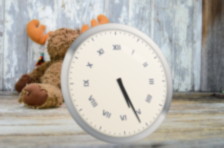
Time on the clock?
5:26
